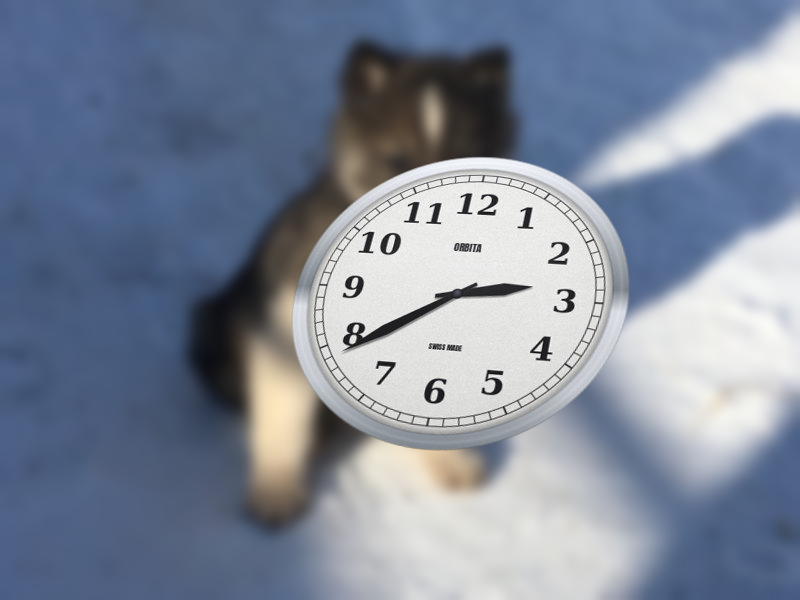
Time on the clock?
2:39
